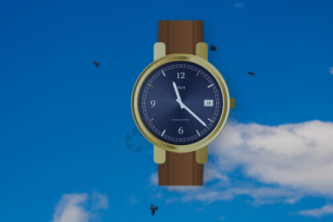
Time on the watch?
11:22
